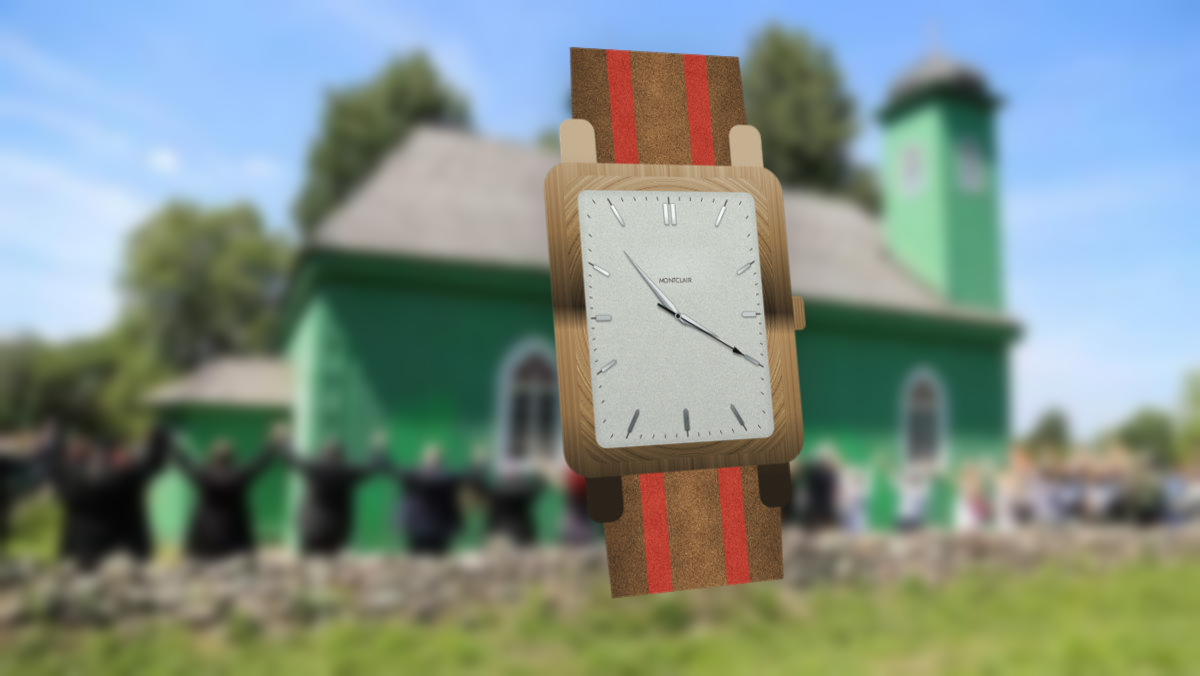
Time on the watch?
3:53:20
